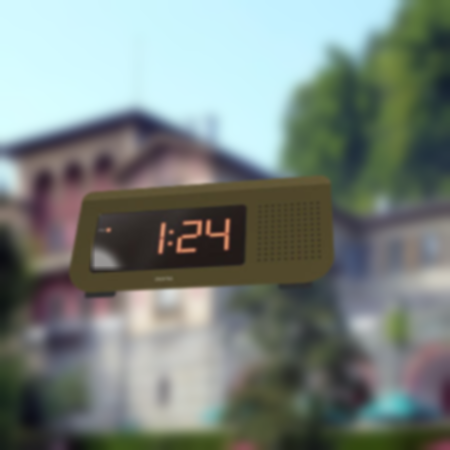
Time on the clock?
1:24
